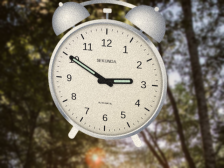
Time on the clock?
2:50
